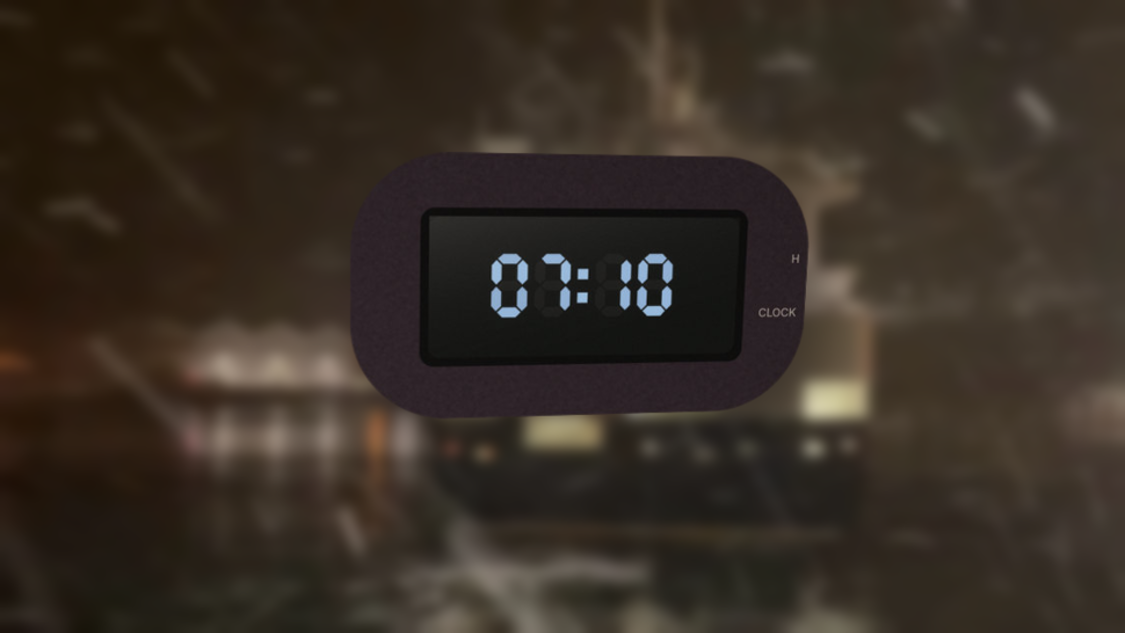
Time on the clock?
7:10
